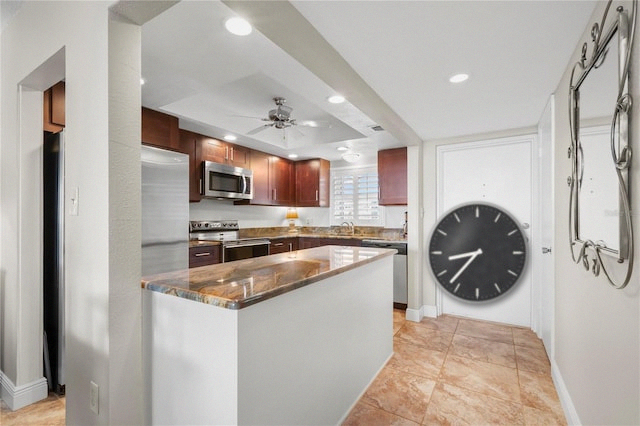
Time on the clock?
8:37
